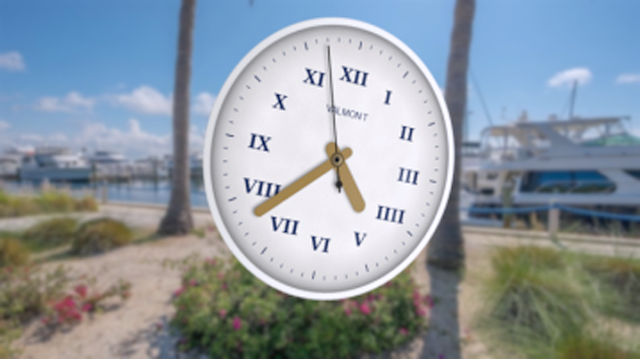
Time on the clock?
4:37:57
